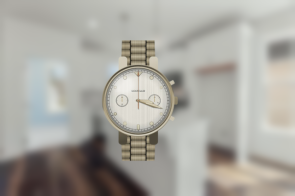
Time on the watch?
3:18
